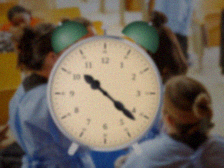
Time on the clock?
10:22
